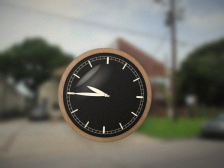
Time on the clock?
9:45
